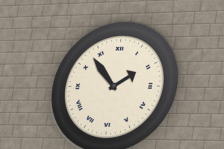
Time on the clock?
1:53
